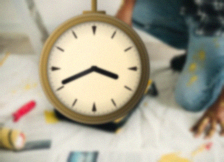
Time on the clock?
3:41
